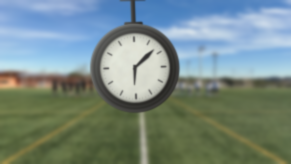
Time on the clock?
6:08
